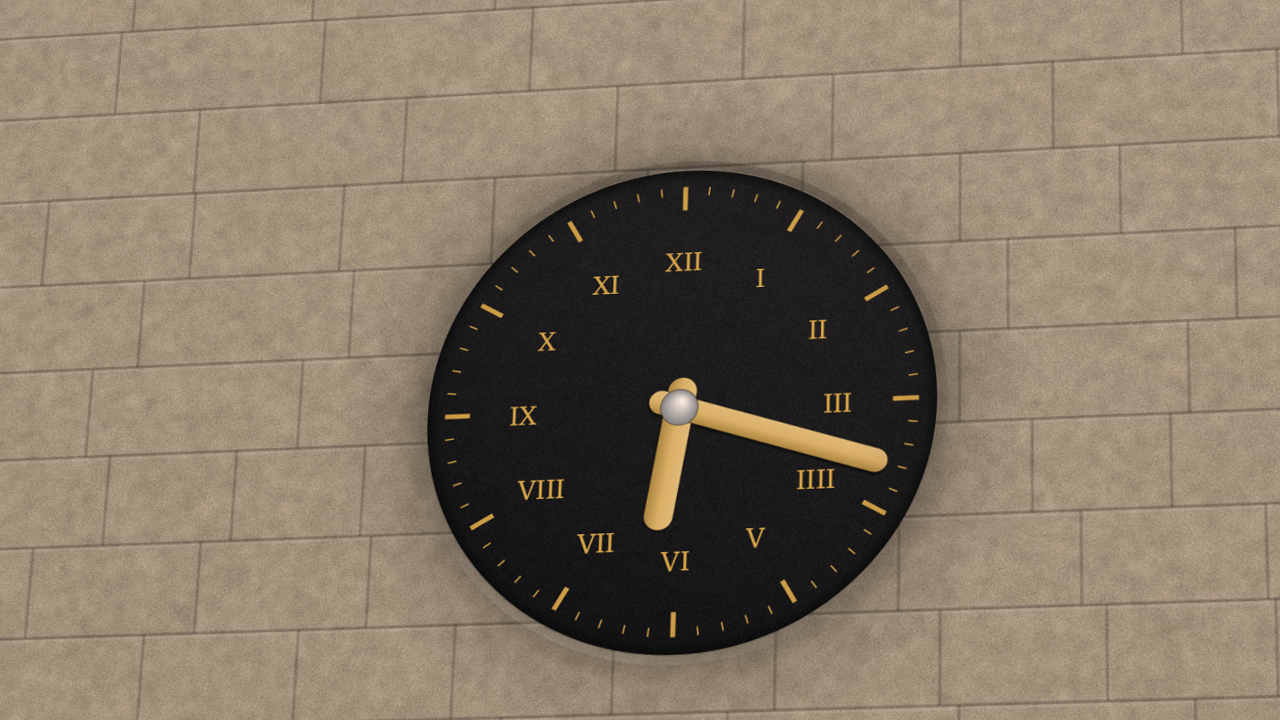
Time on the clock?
6:18
